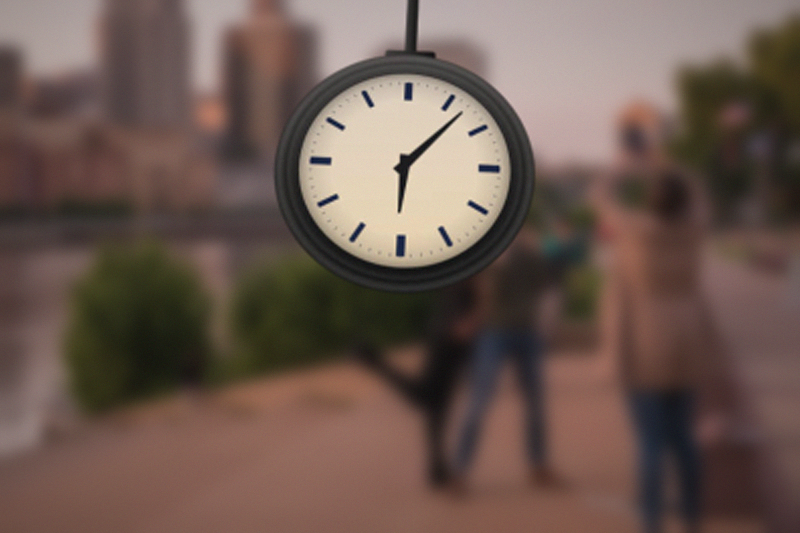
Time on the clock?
6:07
